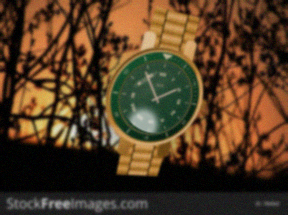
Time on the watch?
1:54
